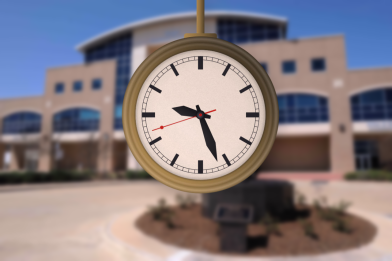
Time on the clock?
9:26:42
